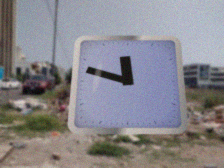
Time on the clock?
11:48
